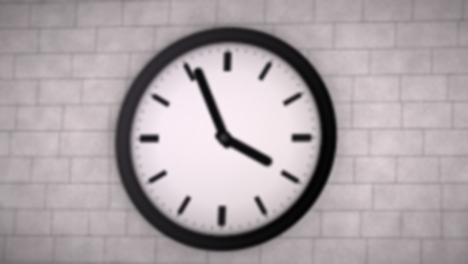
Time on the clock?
3:56
